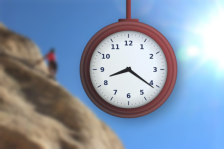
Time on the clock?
8:21
